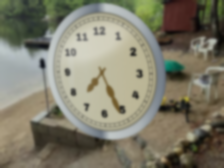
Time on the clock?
7:26
